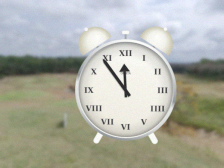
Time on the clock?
11:54
